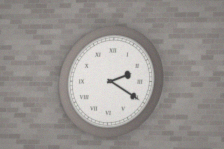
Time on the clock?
2:20
